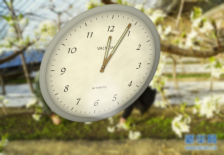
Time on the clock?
12:04
